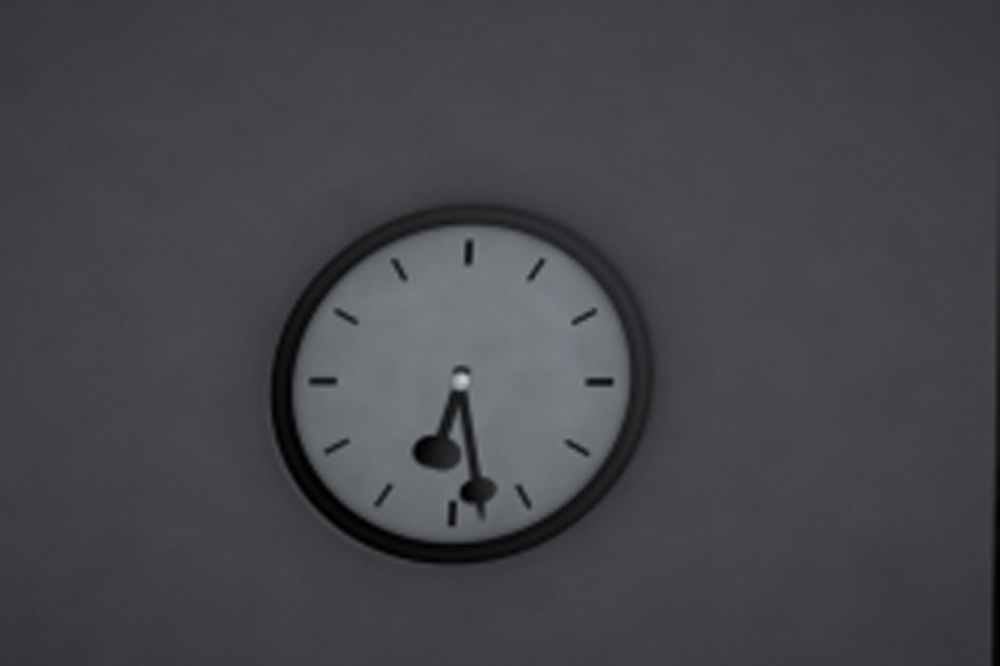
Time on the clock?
6:28
